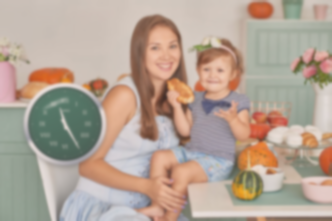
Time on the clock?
11:25
